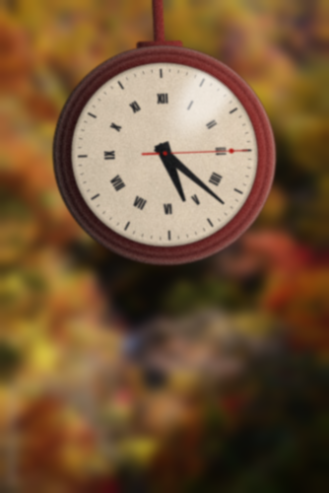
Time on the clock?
5:22:15
